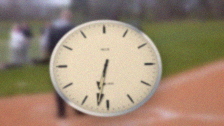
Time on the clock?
6:32
